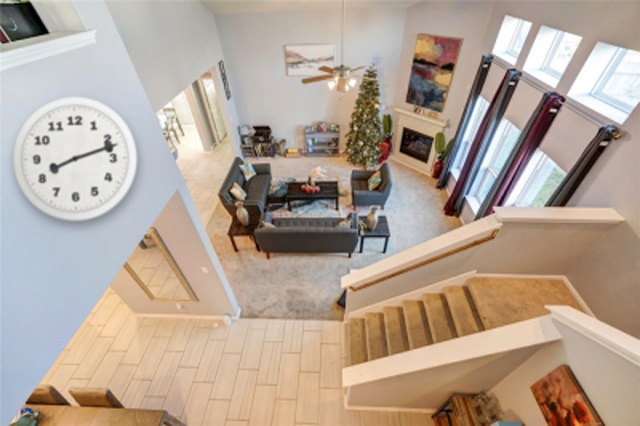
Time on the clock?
8:12
